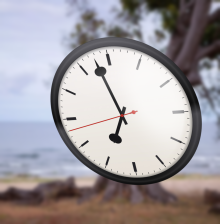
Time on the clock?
6:57:43
